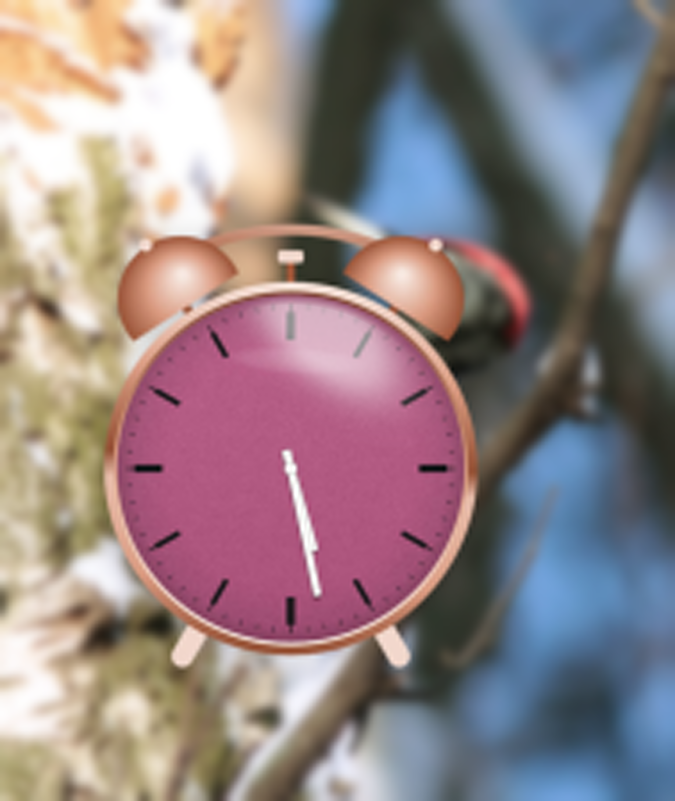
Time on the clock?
5:28
